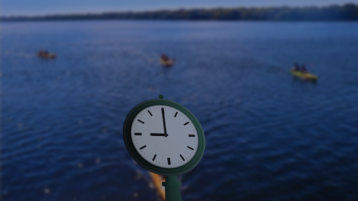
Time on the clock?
9:00
